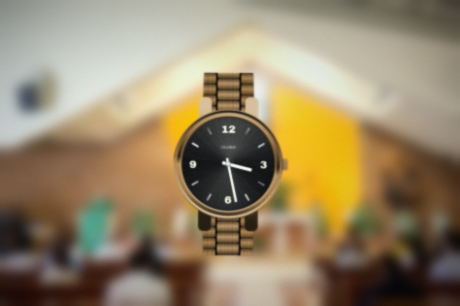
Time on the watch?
3:28
